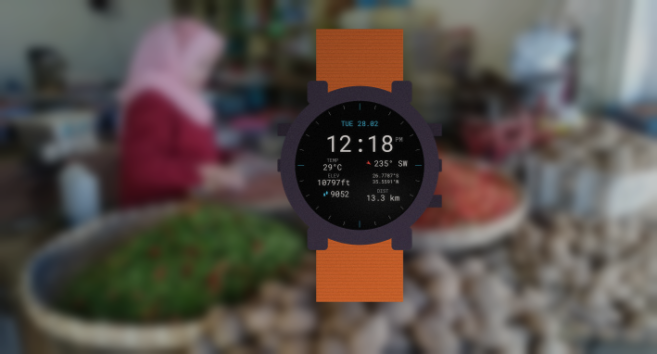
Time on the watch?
12:18
